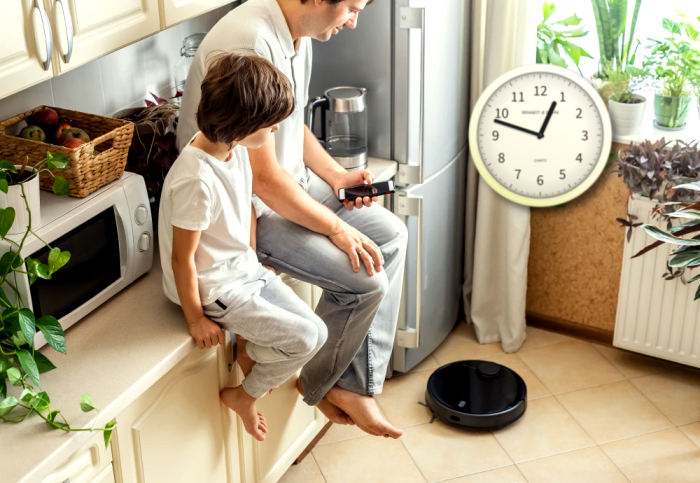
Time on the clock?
12:48
